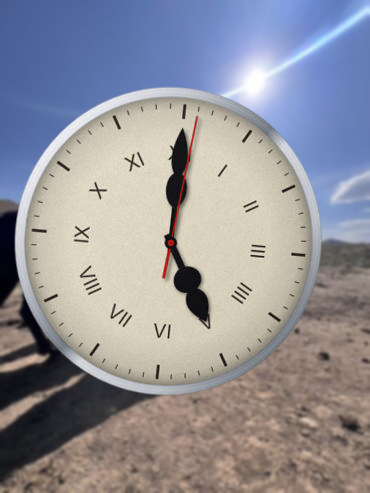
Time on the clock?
5:00:01
